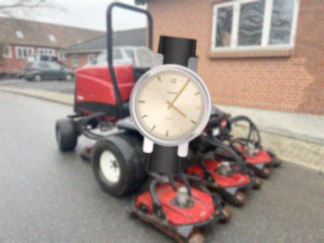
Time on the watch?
4:05
